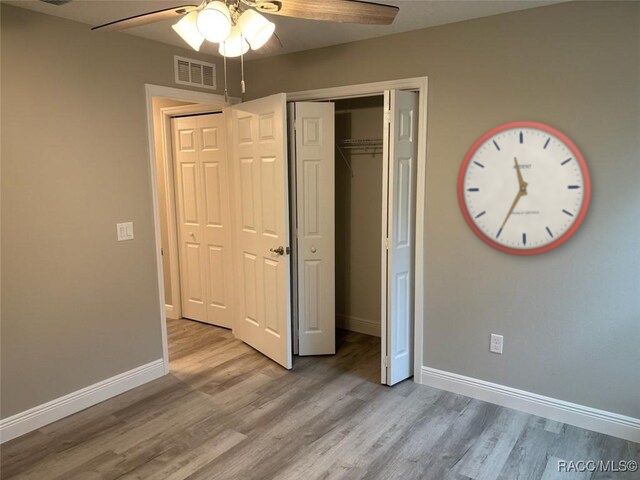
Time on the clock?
11:35
